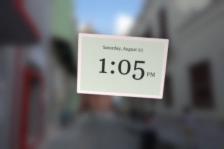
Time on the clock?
1:05
